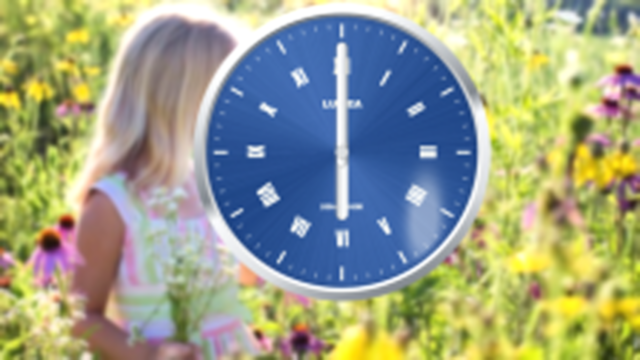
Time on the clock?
6:00
